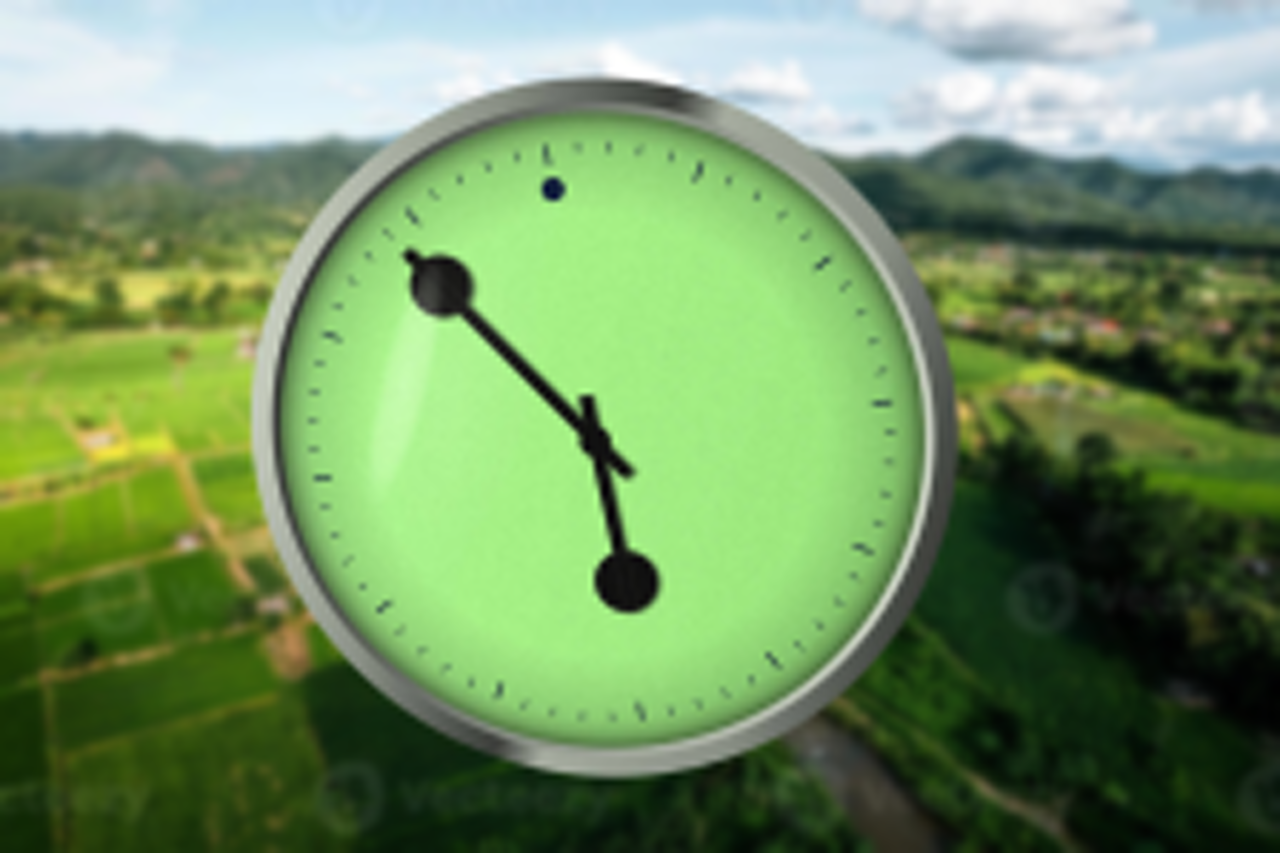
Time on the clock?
5:54
